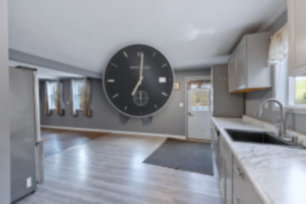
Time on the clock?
7:01
